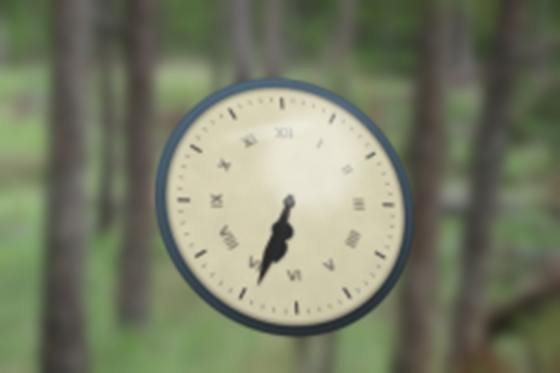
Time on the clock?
6:34
